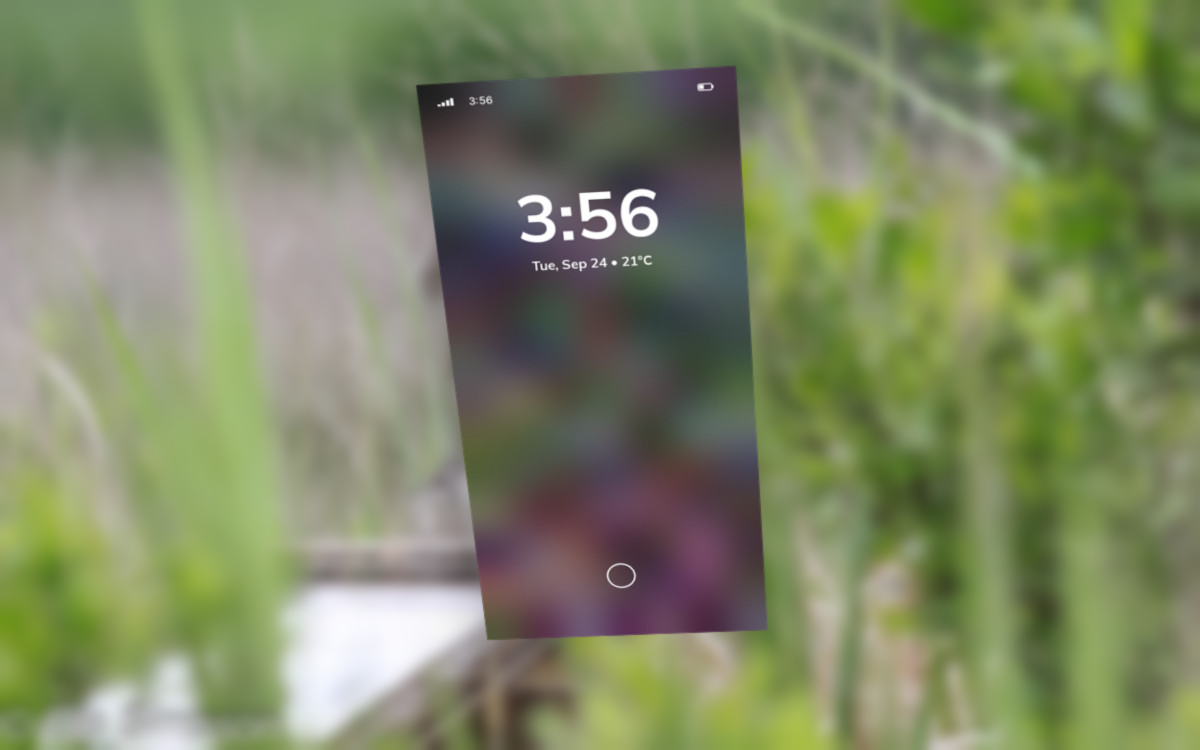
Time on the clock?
3:56
